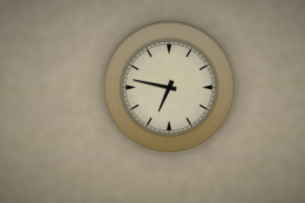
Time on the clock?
6:47
